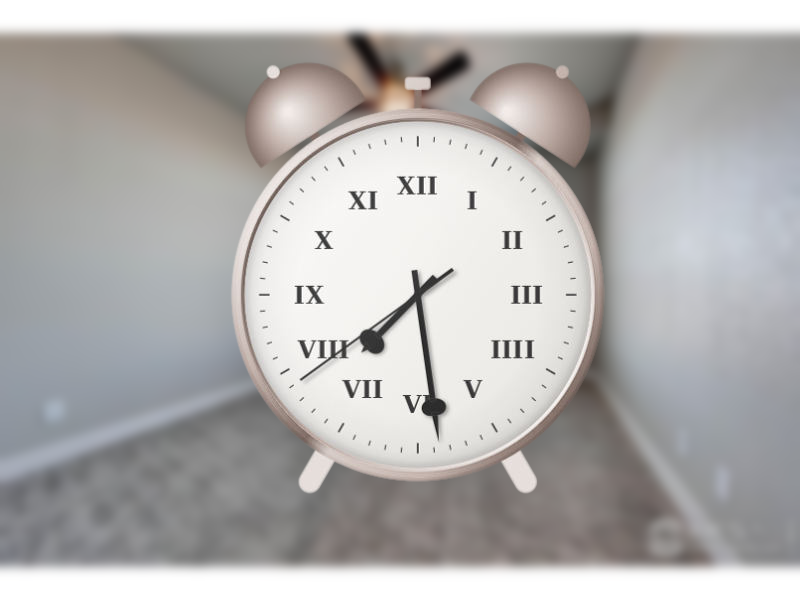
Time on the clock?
7:28:39
